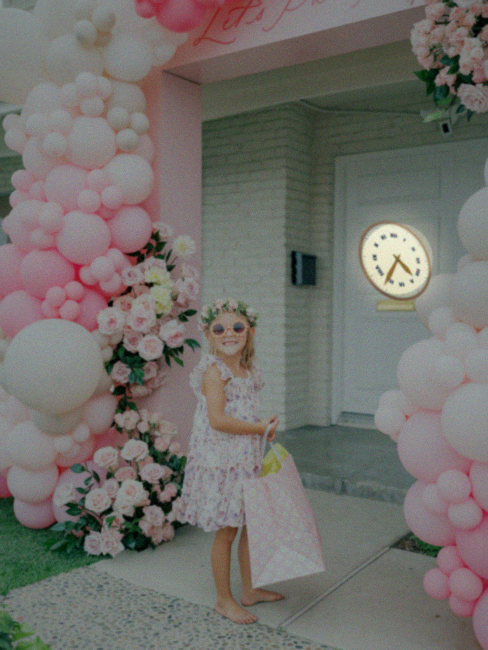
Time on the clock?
4:36
